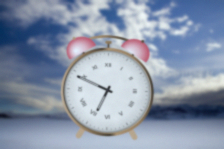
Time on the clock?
6:49
